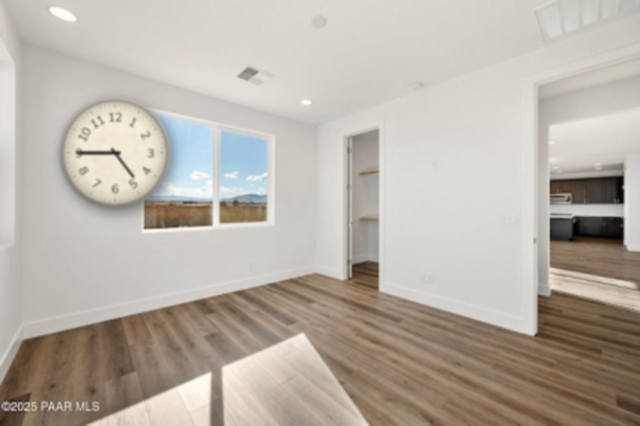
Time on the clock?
4:45
